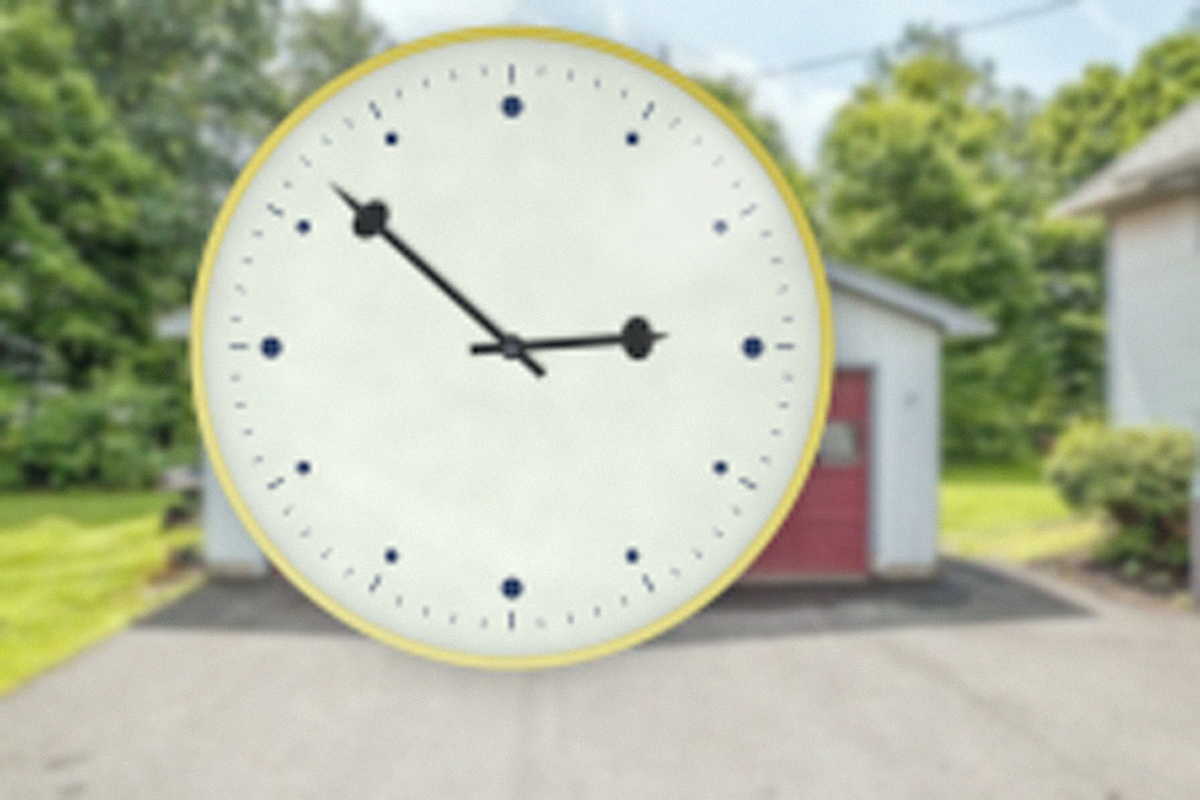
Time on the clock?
2:52
